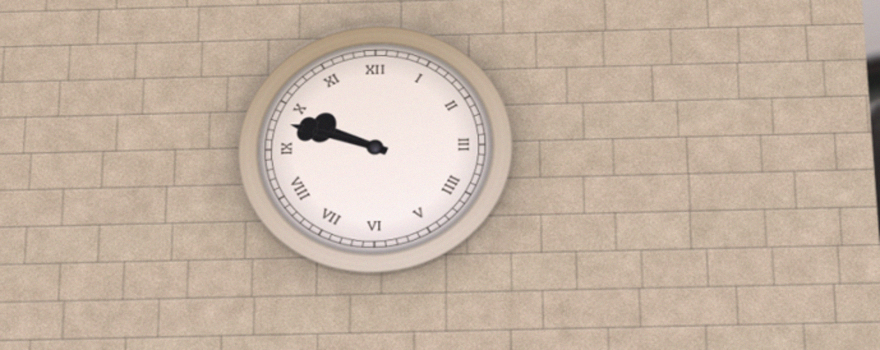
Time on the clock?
9:48
